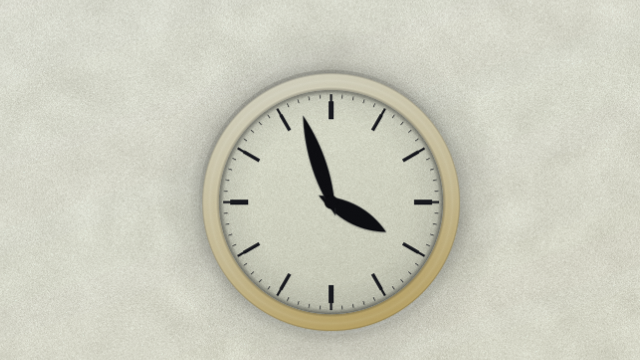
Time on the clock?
3:57
